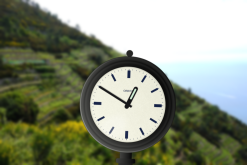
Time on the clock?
12:50
